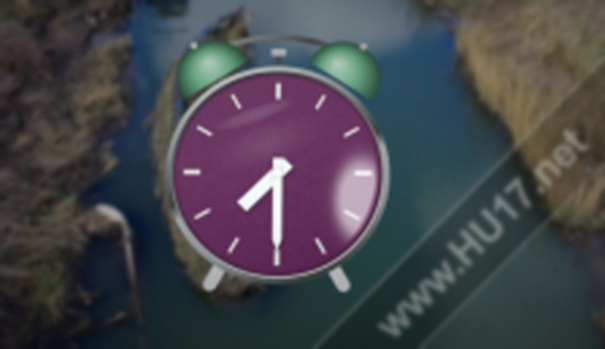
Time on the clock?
7:30
